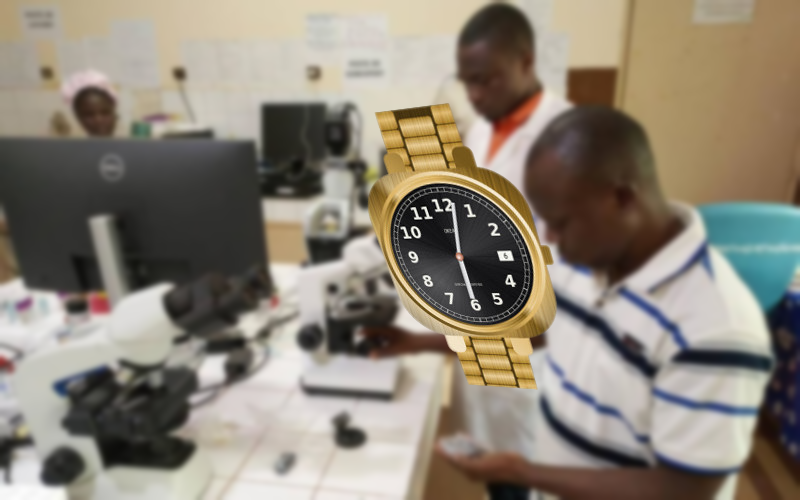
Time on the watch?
6:02
